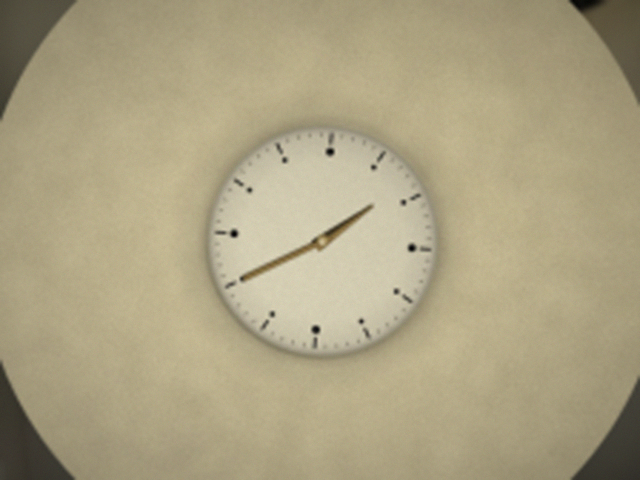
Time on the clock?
1:40
